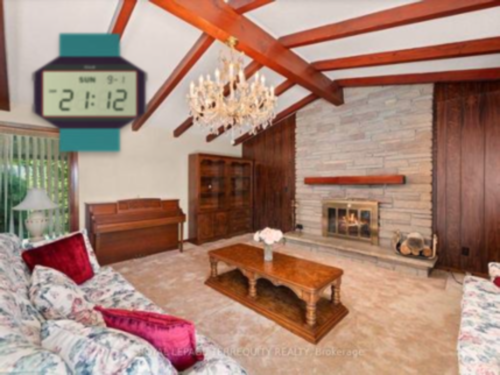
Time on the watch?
21:12
